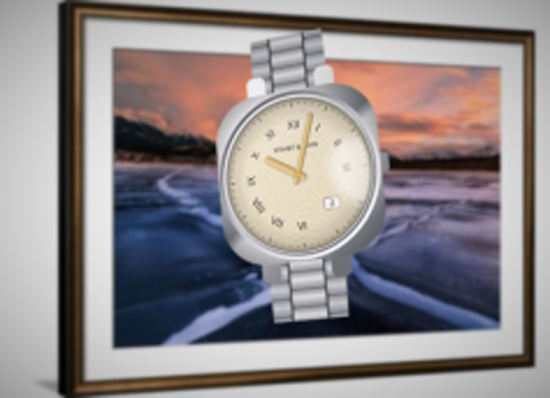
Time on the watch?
10:03
